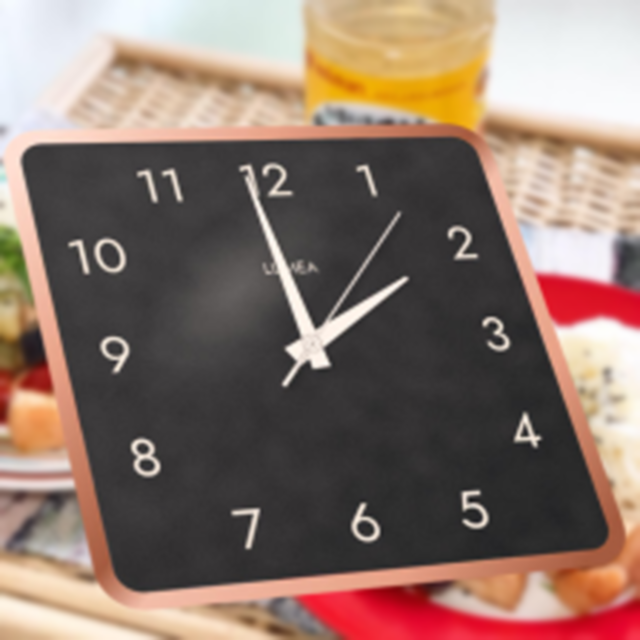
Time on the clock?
1:59:07
